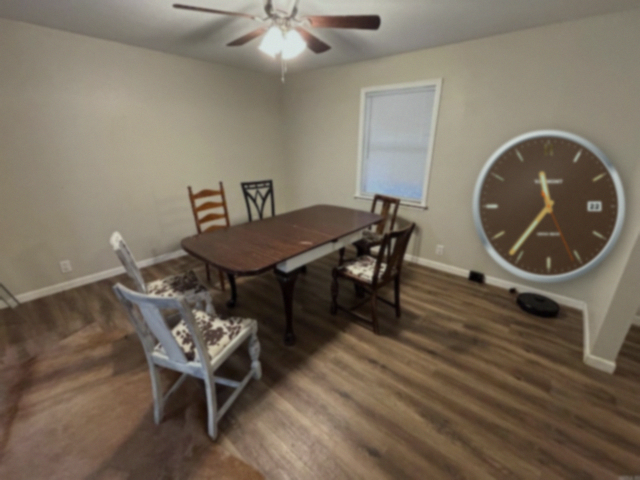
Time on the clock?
11:36:26
